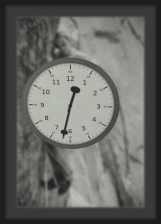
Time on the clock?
12:32
